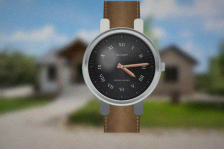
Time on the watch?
4:14
